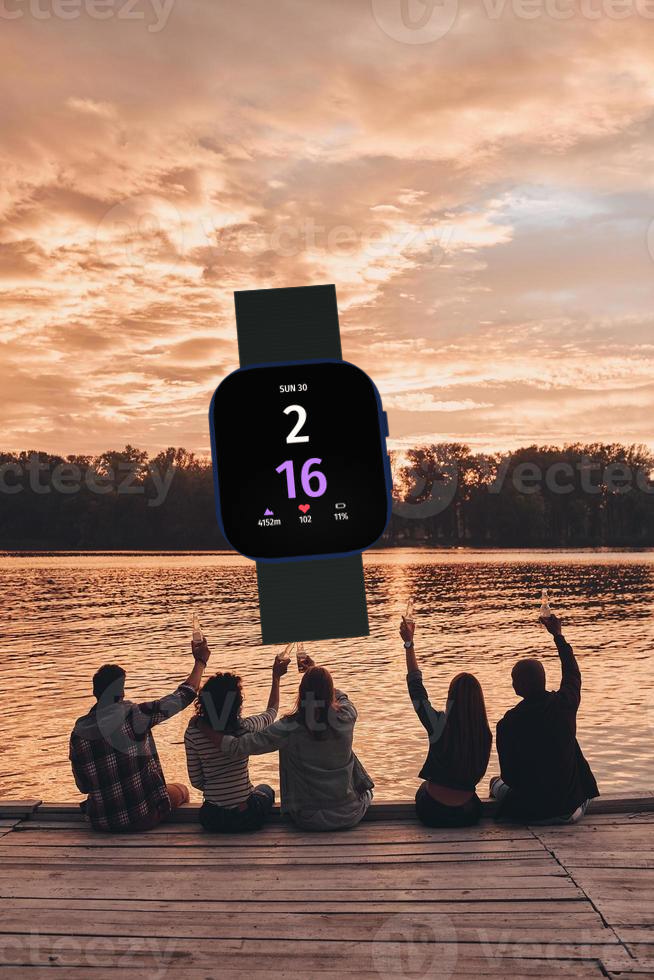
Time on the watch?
2:16
